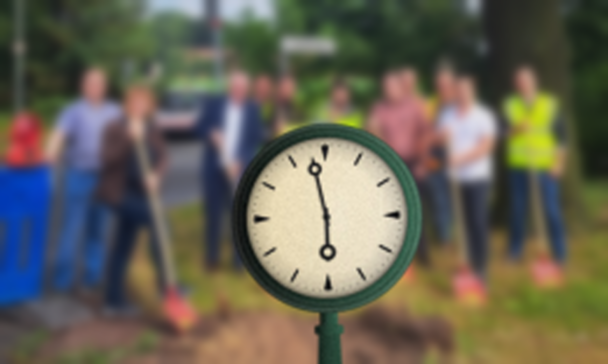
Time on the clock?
5:58
